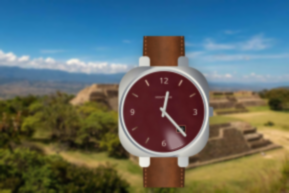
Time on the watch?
12:23
